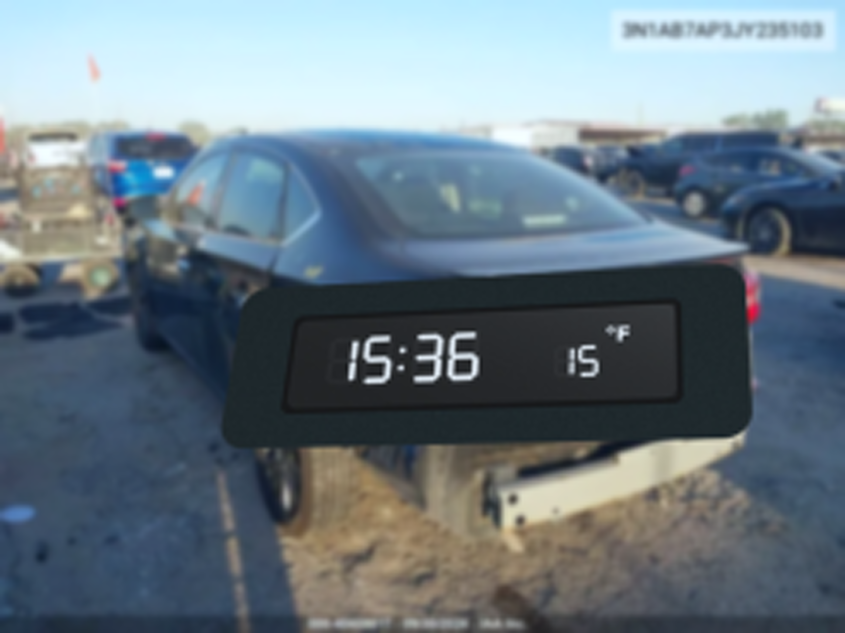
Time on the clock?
15:36
